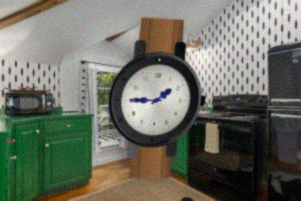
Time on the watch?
1:45
